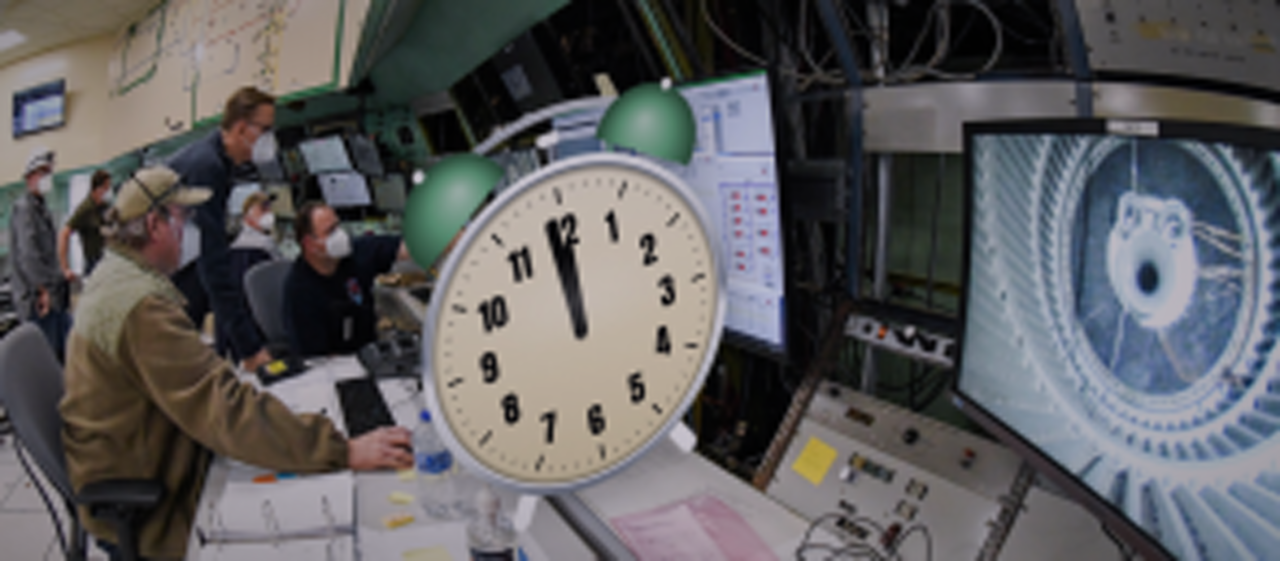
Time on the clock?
11:59
